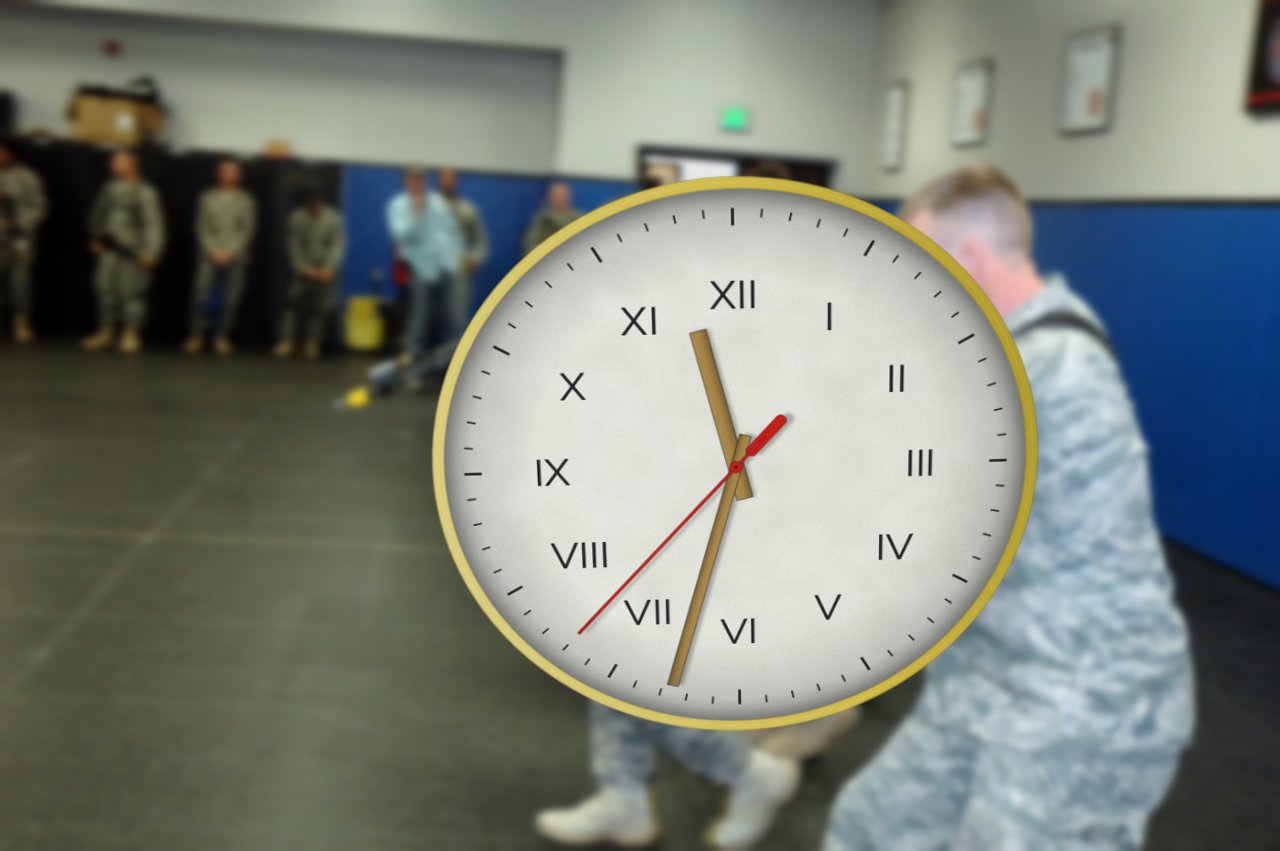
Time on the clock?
11:32:37
